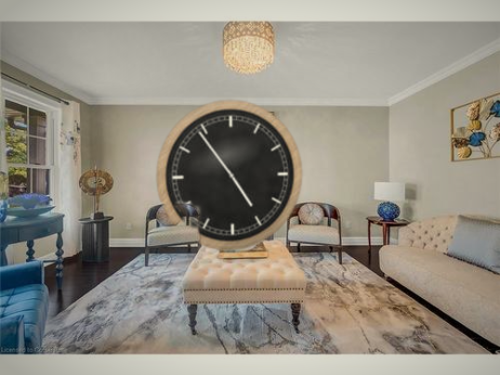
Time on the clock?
4:54
